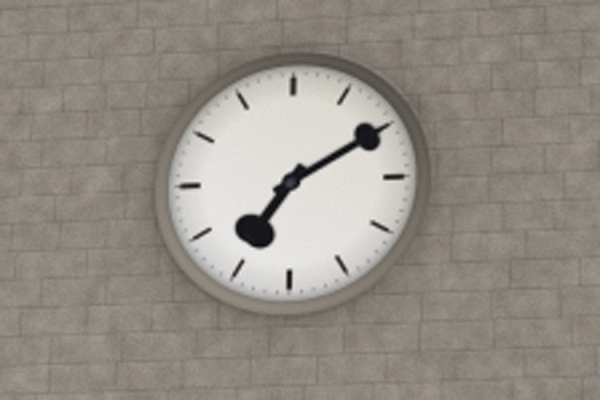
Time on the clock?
7:10
